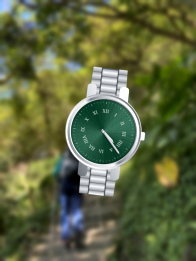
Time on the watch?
4:23
